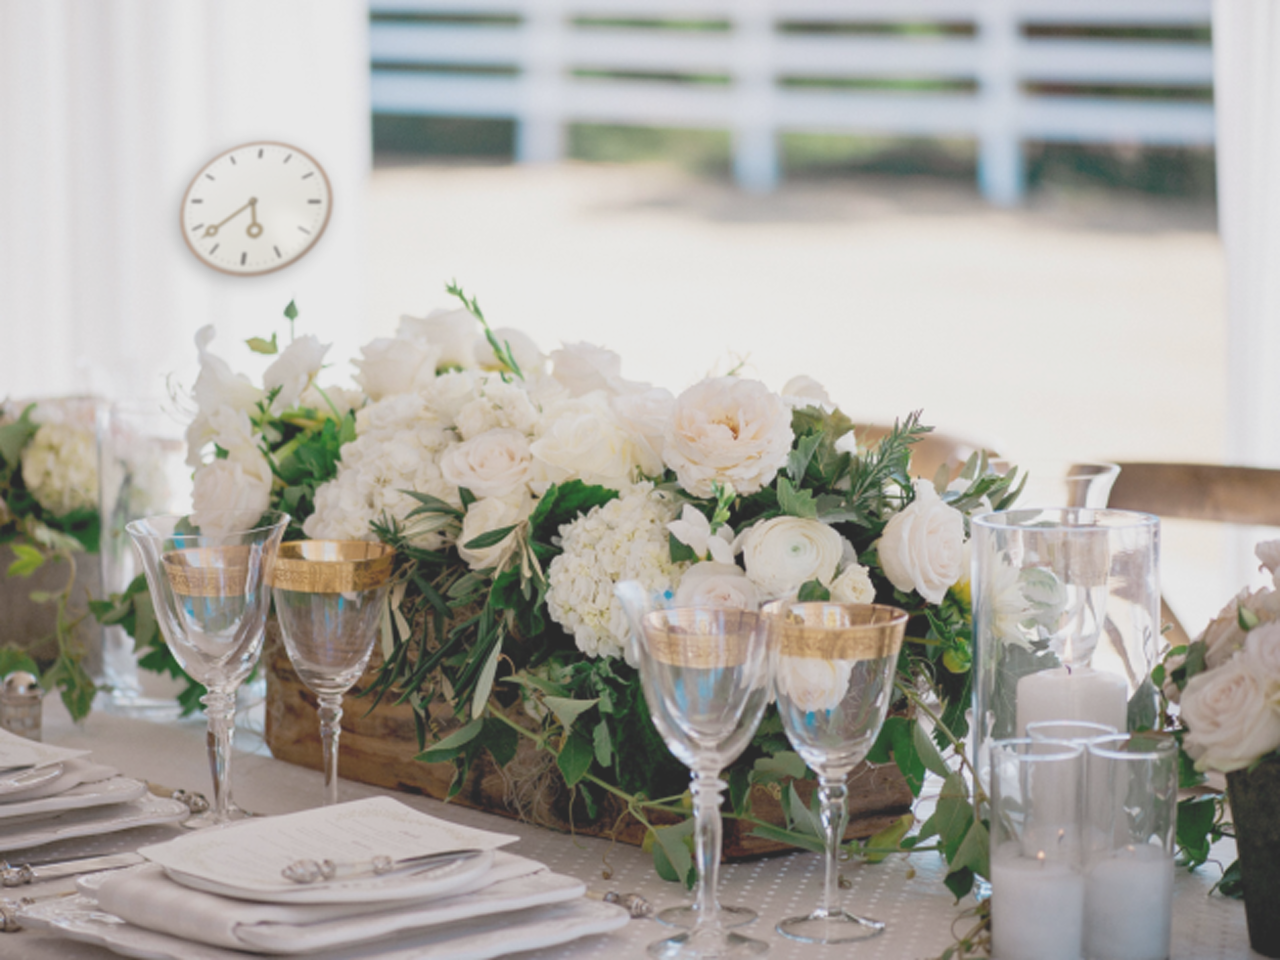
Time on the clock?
5:38
